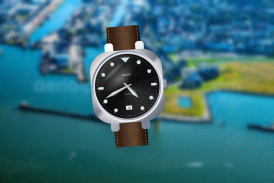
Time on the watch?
4:41
